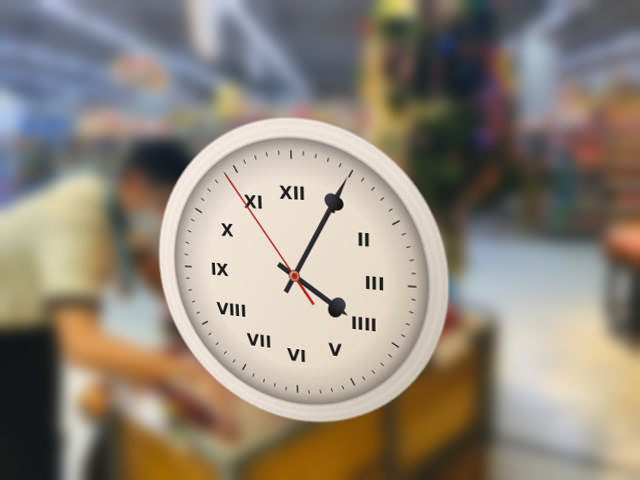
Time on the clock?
4:04:54
